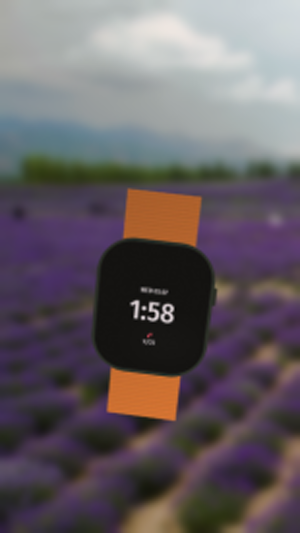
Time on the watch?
1:58
